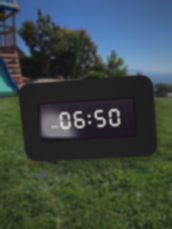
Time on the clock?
6:50
